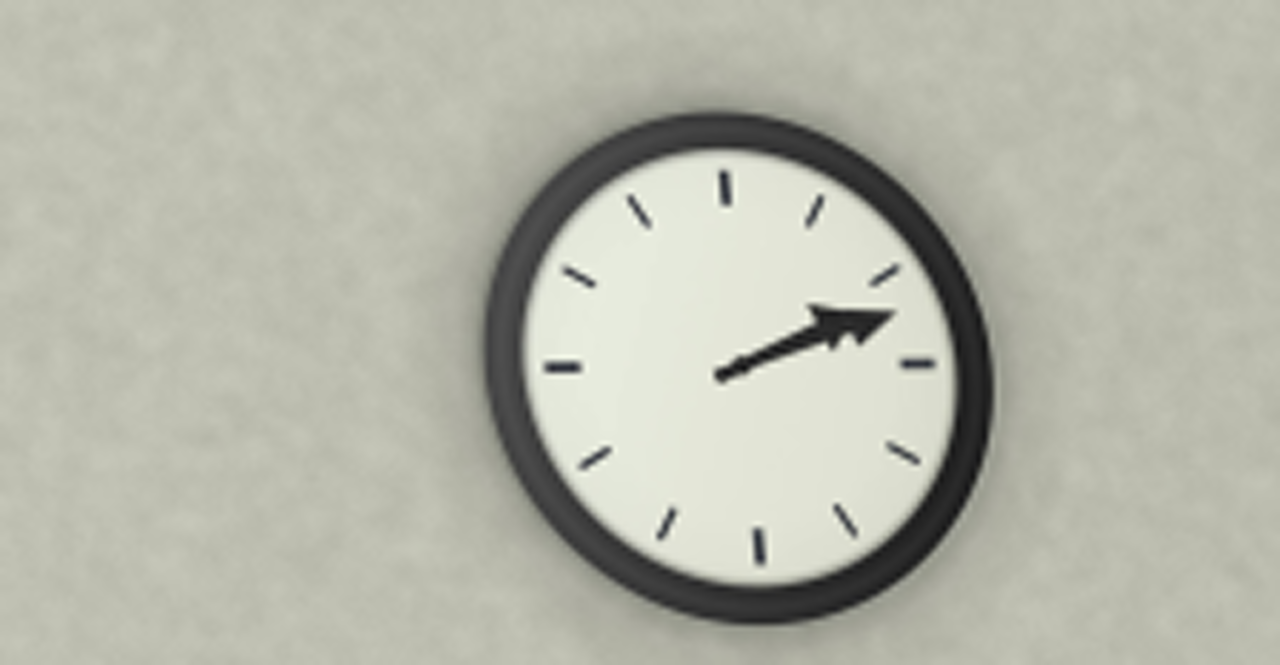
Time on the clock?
2:12
